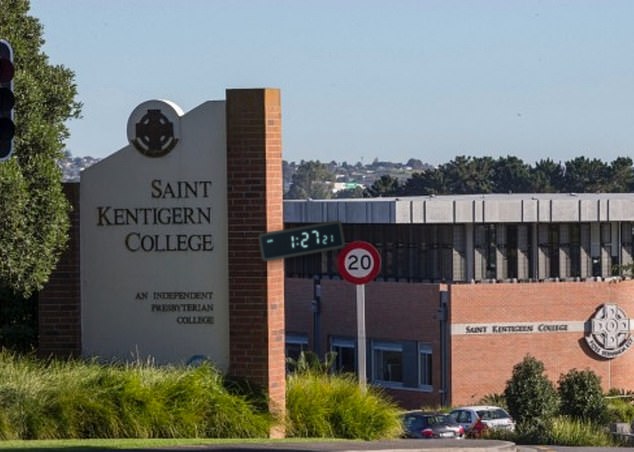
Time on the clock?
1:27
